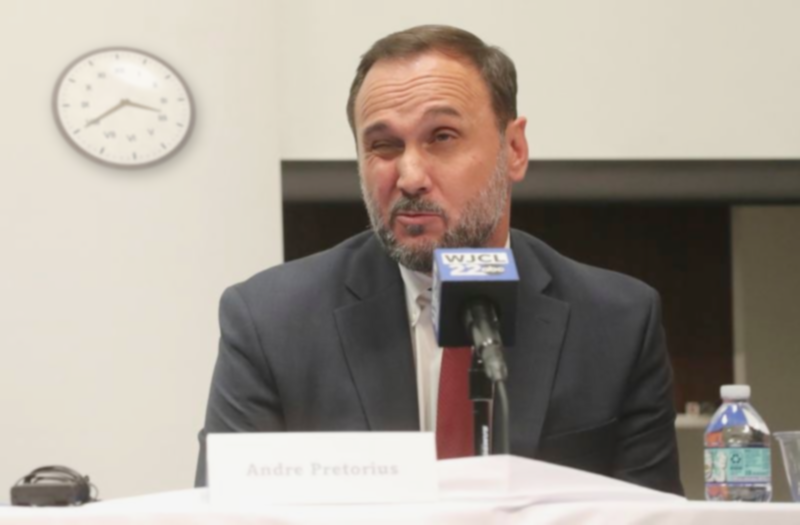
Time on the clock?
3:40
